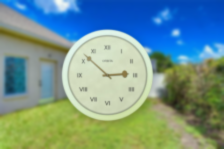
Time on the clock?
2:52
